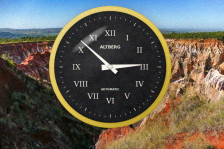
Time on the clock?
2:52
